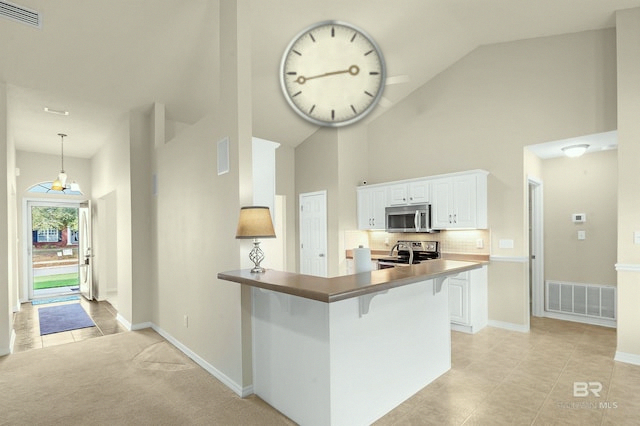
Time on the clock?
2:43
